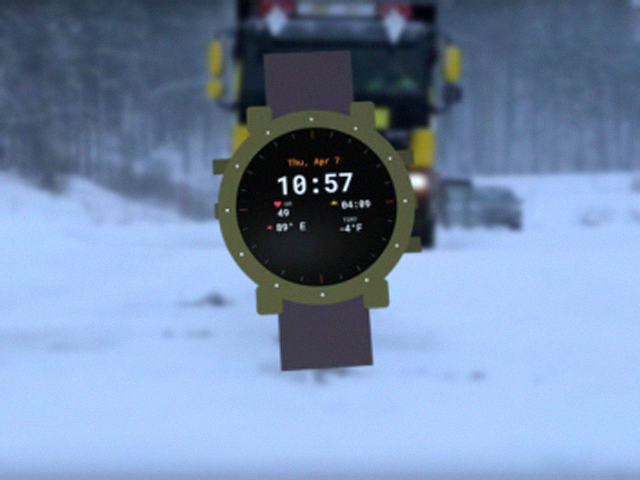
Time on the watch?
10:57
